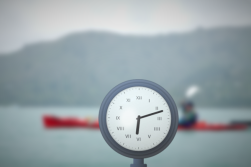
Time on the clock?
6:12
